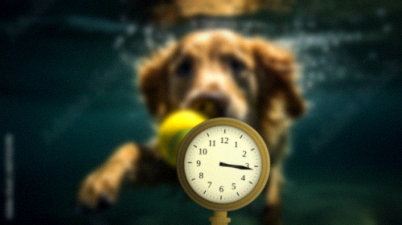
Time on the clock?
3:16
